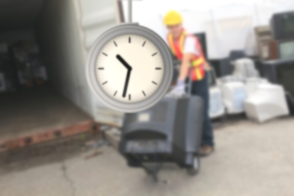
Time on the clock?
10:32
